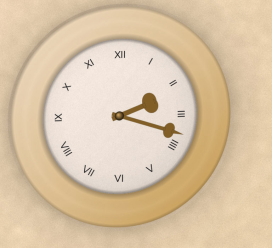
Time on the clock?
2:18
